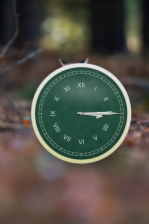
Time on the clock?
3:15
